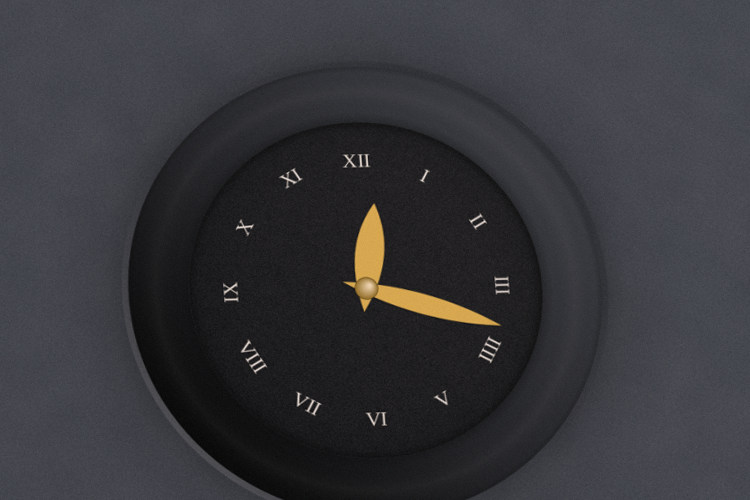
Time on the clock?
12:18
